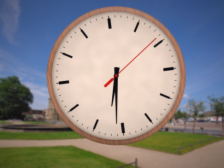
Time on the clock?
6:31:09
